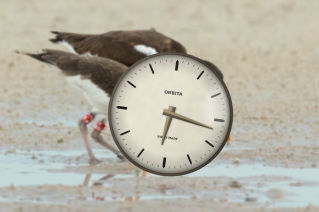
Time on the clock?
6:17
